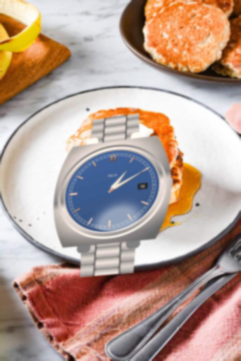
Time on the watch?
1:10
